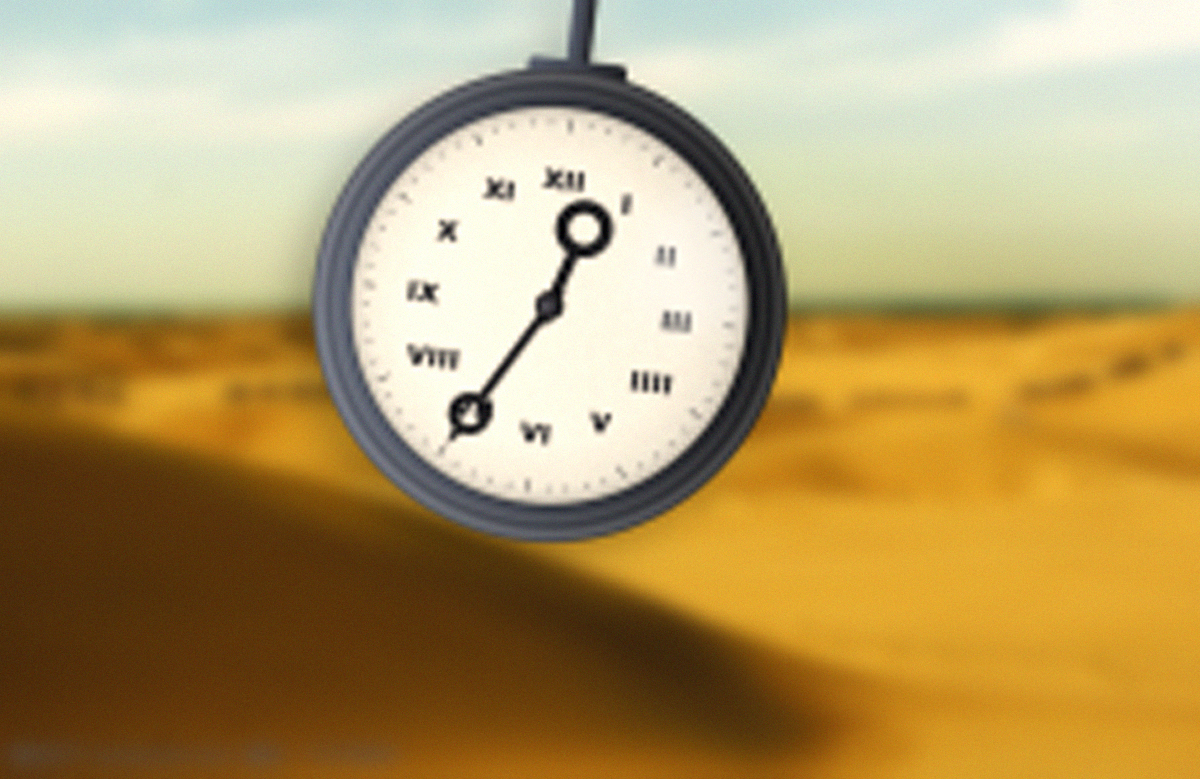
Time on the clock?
12:35
